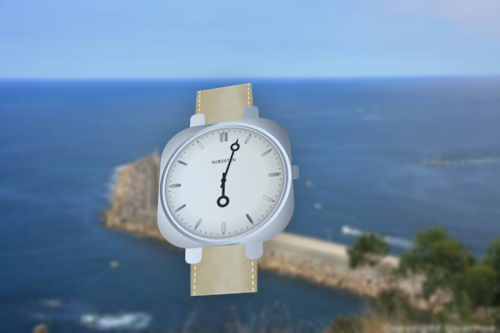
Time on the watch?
6:03
